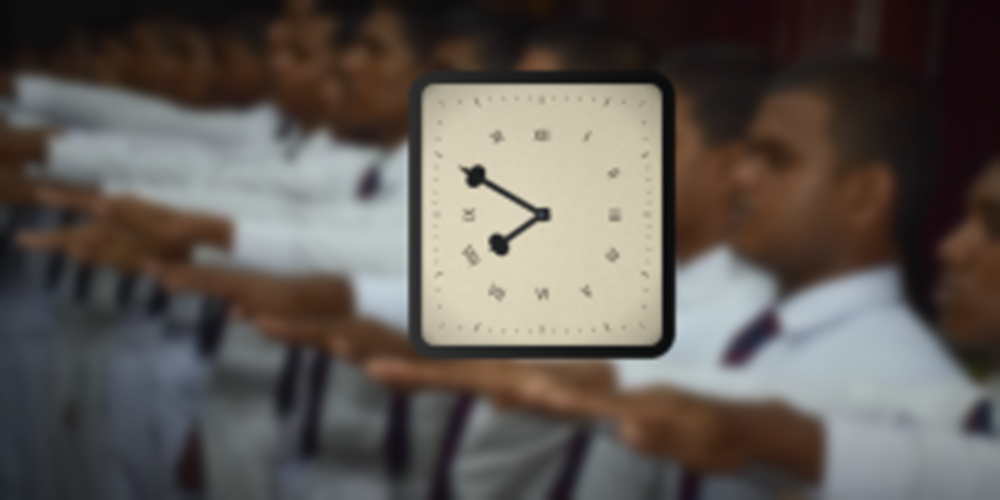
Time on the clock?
7:50
